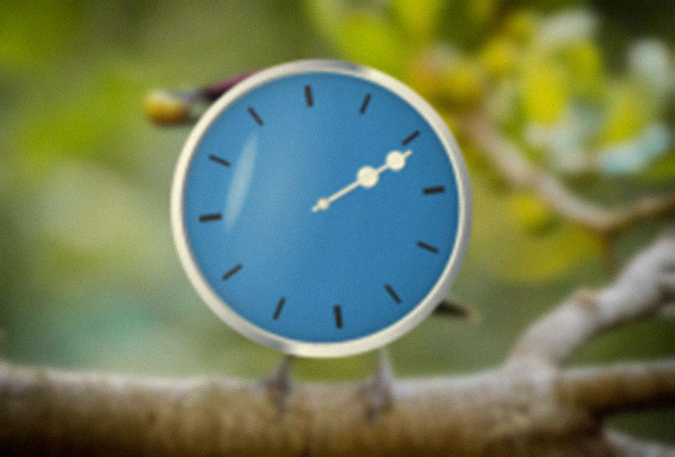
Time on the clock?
2:11
